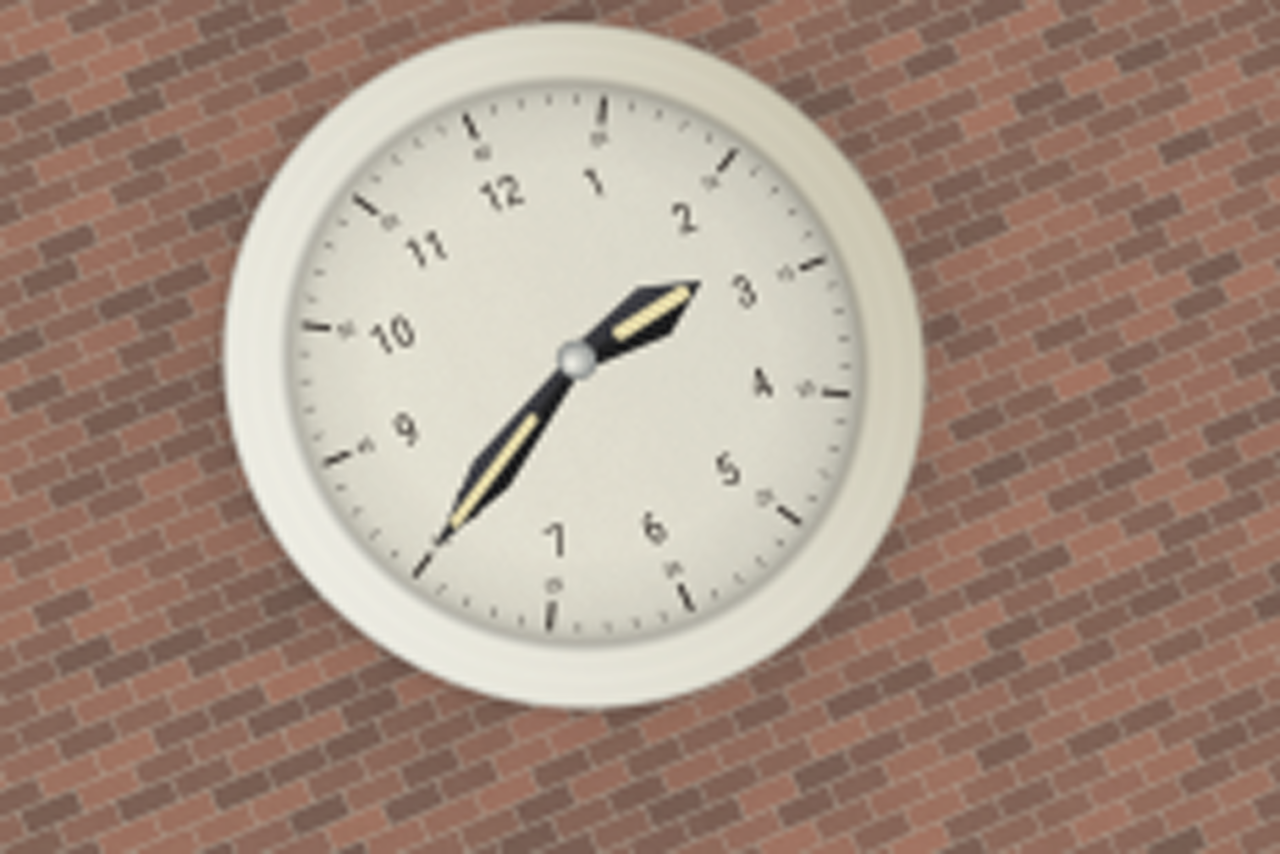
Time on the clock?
2:40
